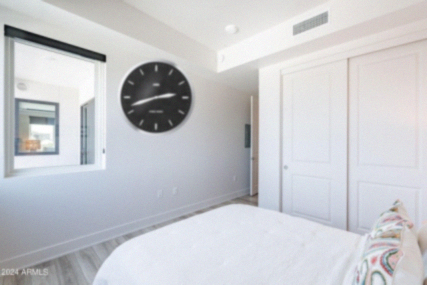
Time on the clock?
2:42
